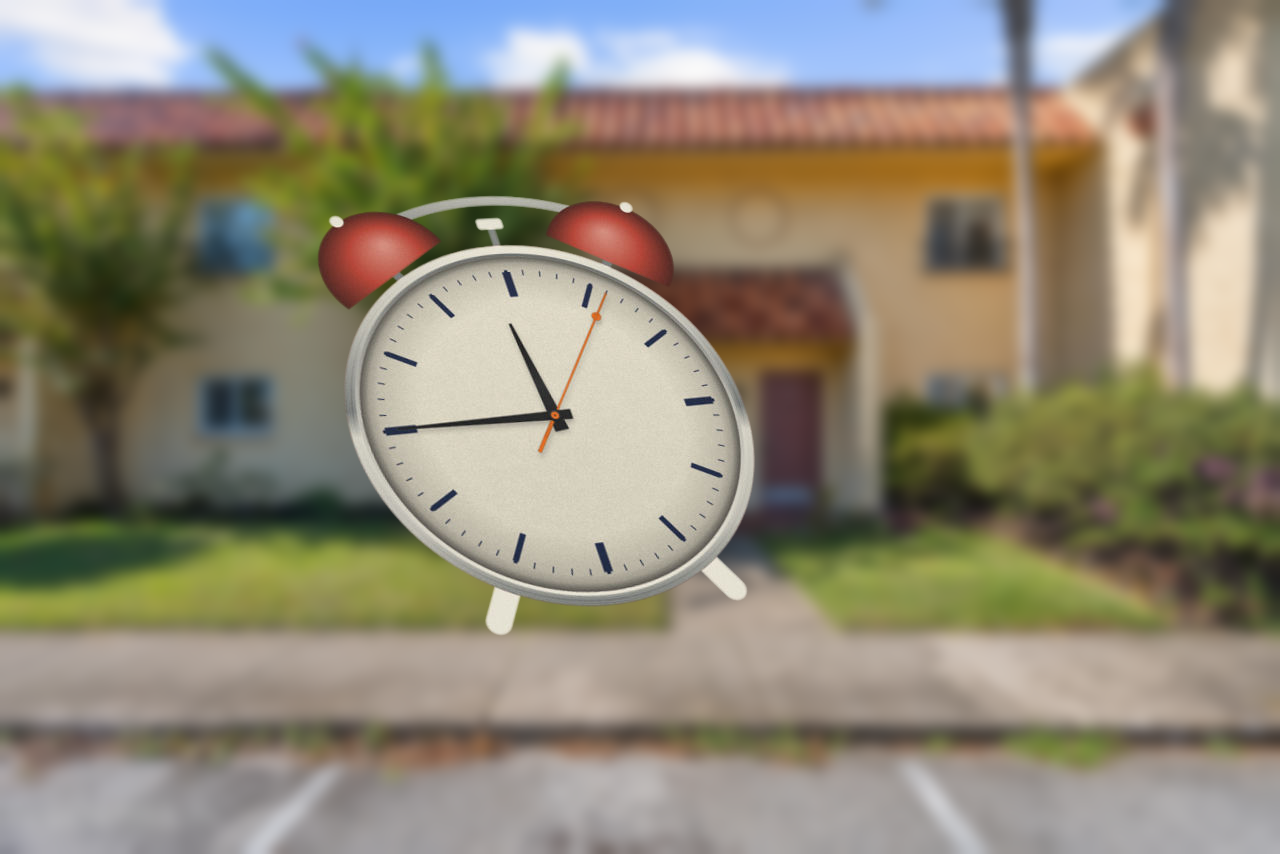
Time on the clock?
11:45:06
